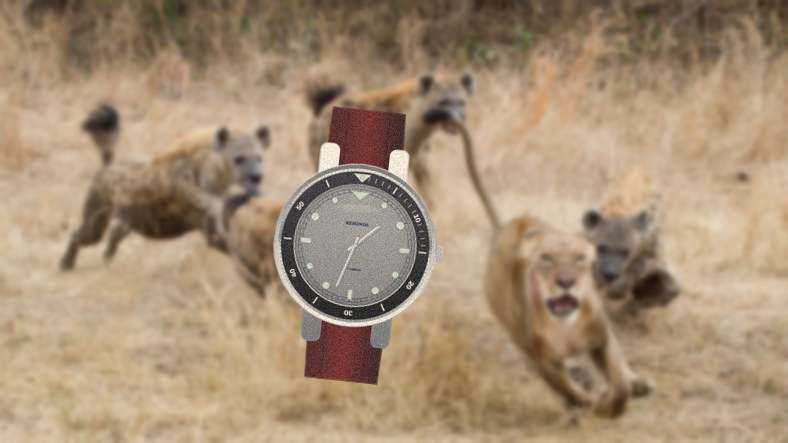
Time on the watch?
1:33
